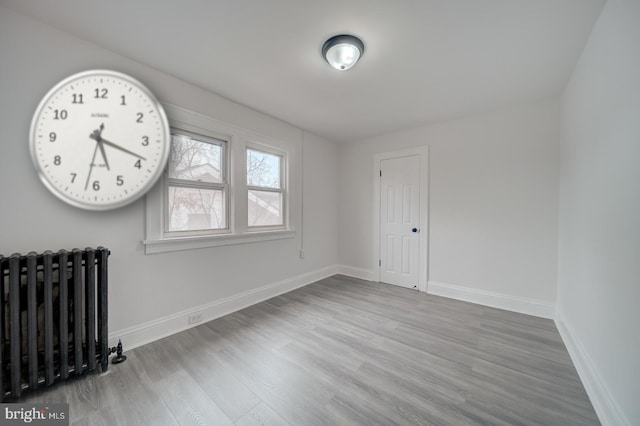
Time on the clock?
5:18:32
